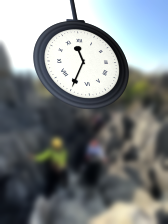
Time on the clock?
11:35
